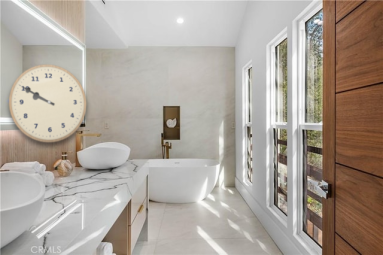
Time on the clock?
9:50
